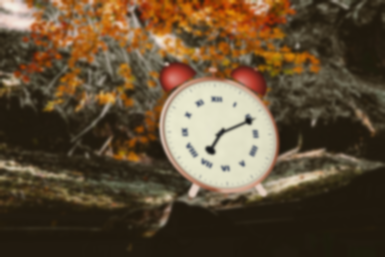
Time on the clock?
7:11
